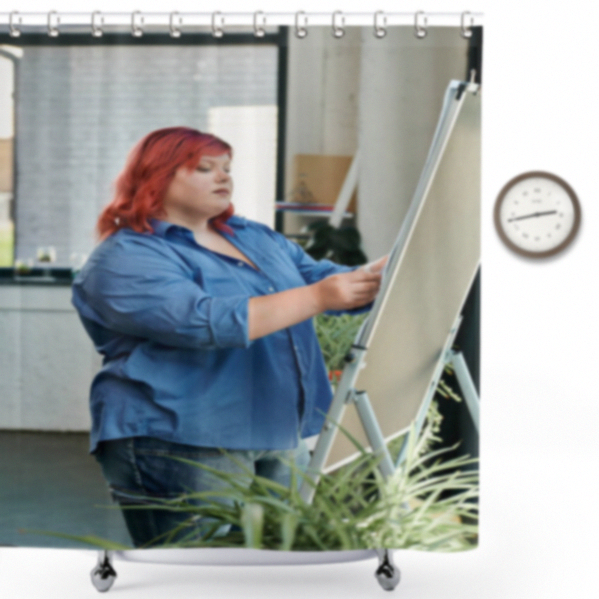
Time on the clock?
2:43
